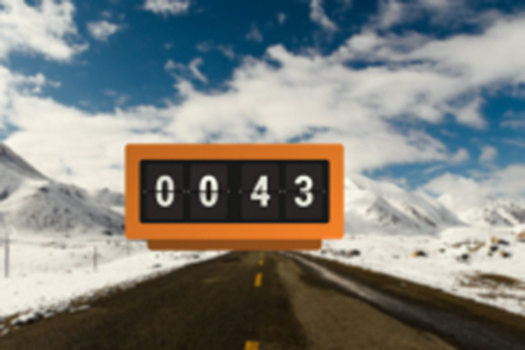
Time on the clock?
0:43
